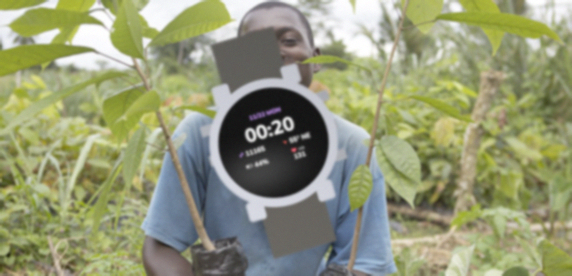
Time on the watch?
0:20
